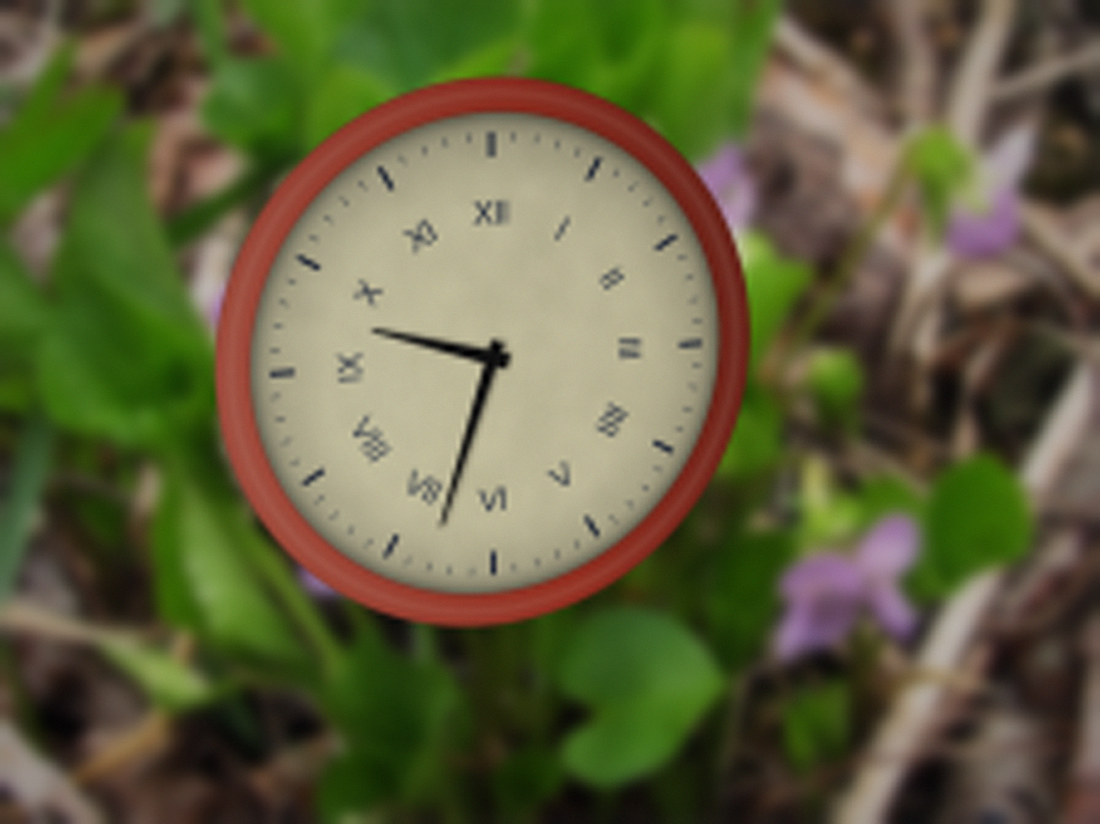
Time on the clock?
9:33
